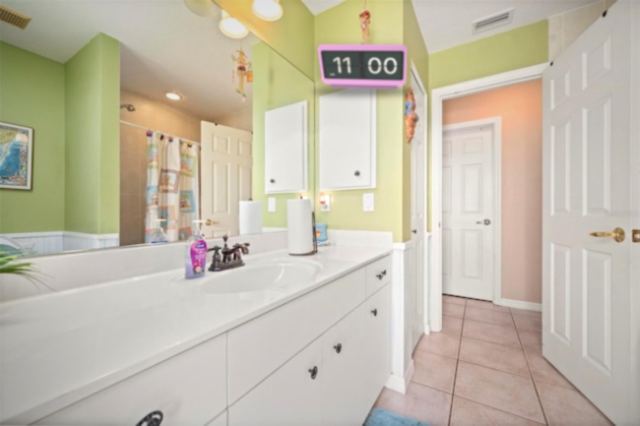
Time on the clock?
11:00
